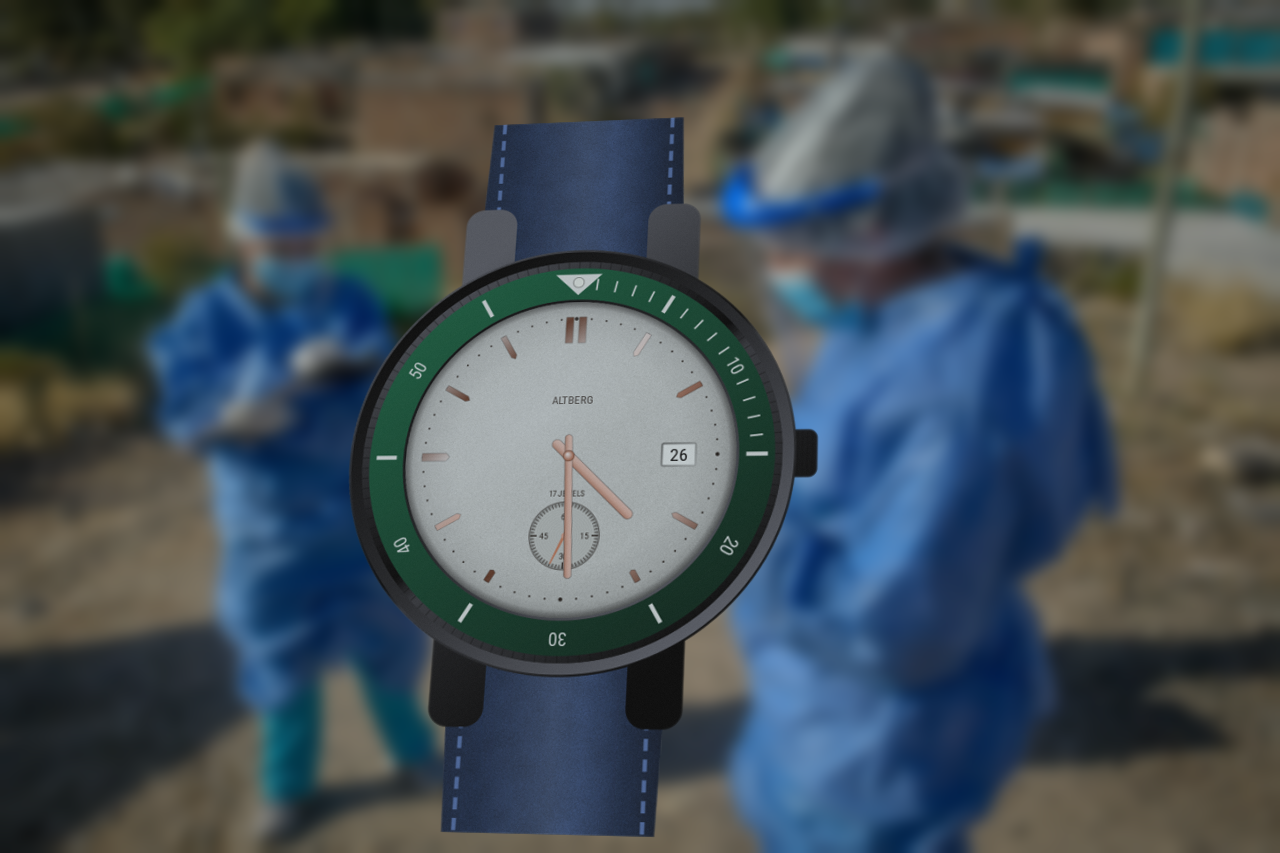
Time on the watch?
4:29:34
